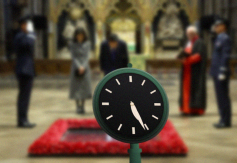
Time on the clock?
5:26
